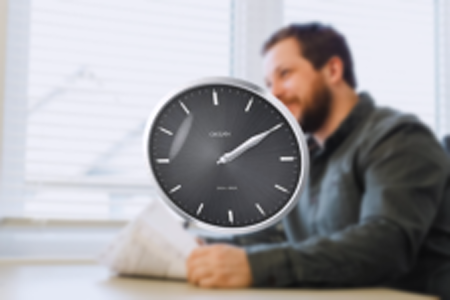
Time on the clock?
2:10
